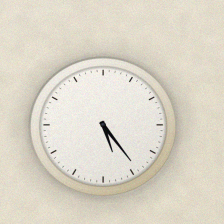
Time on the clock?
5:24
